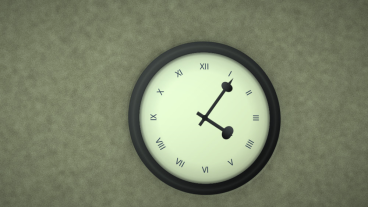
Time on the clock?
4:06
